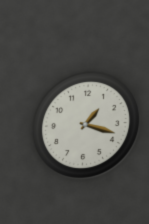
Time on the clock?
1:18
